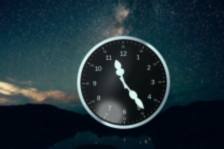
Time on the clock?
11:24
